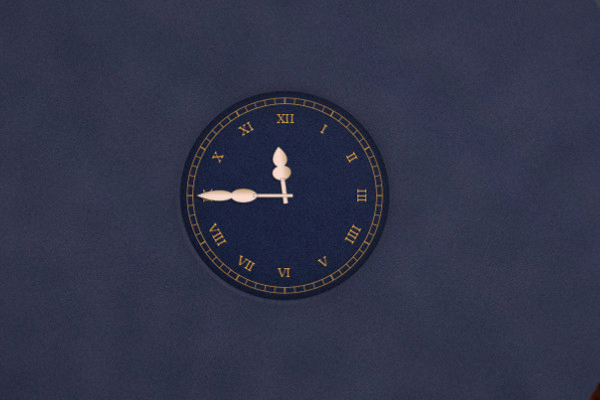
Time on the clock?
11:45
